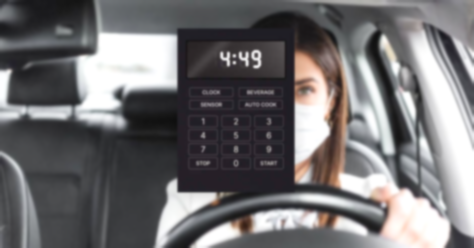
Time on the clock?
4:49
